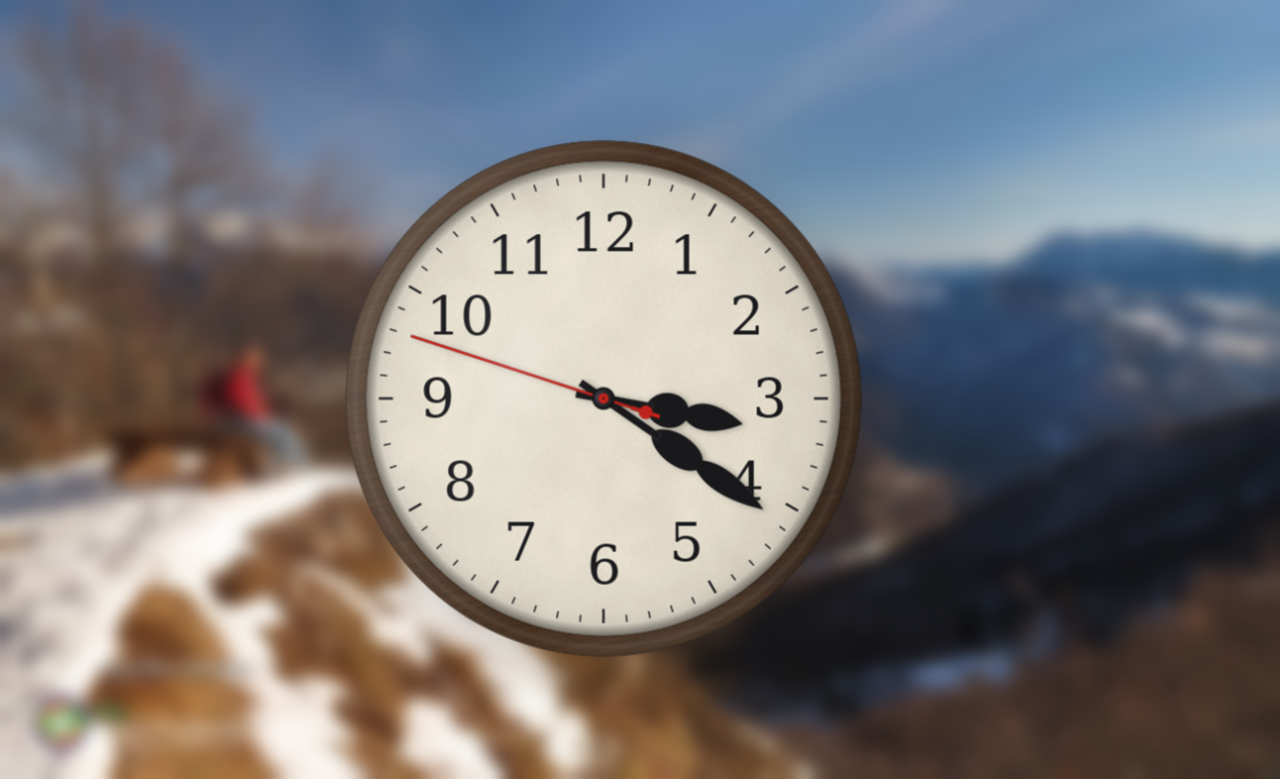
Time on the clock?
3:20:48
